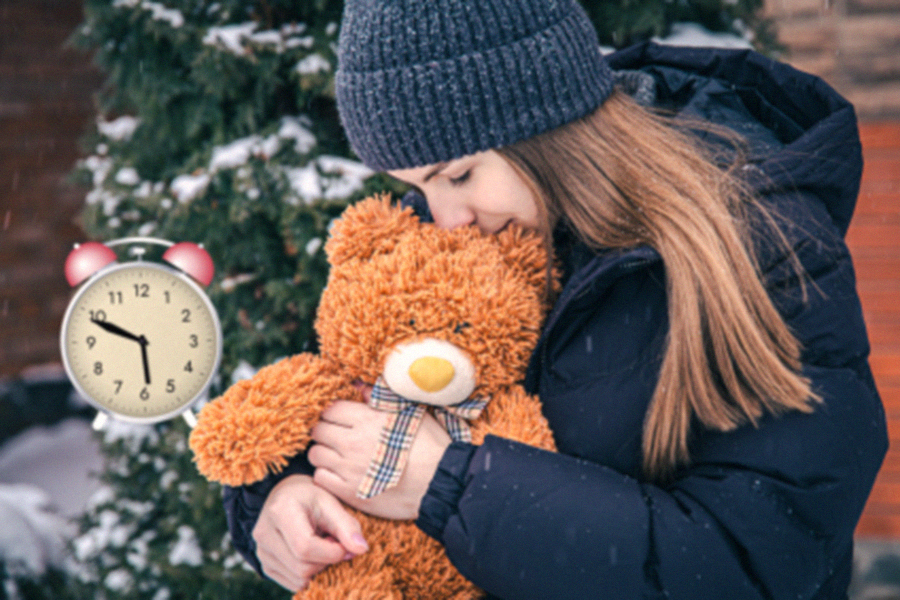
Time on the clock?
5:49
